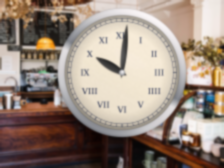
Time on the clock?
10:01
